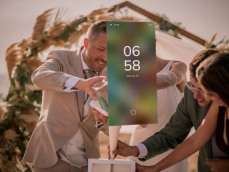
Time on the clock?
6:58
